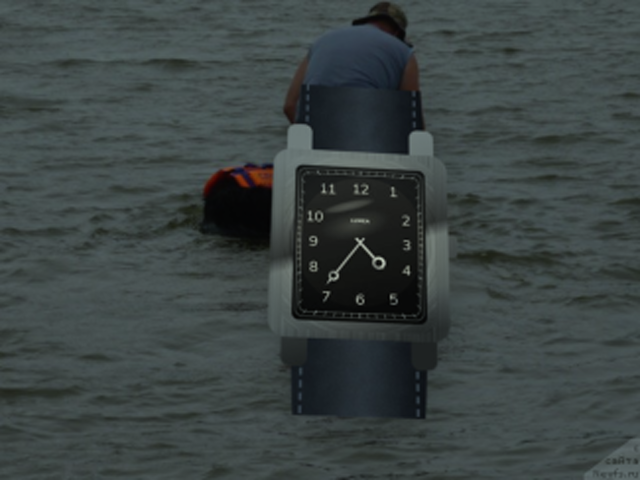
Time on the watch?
4:36
